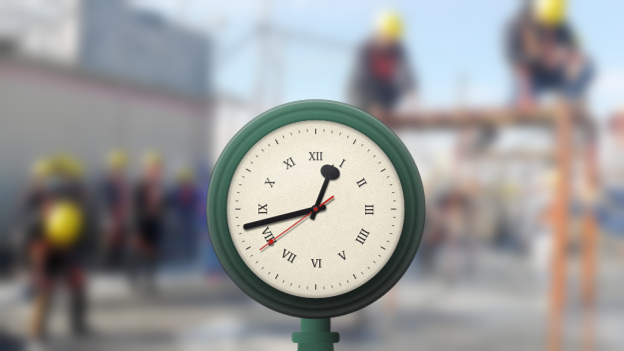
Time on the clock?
12:42:39
